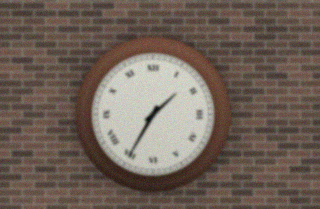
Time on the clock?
1:35
